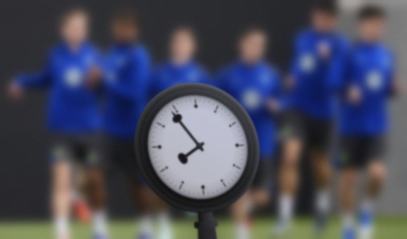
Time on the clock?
7:54
